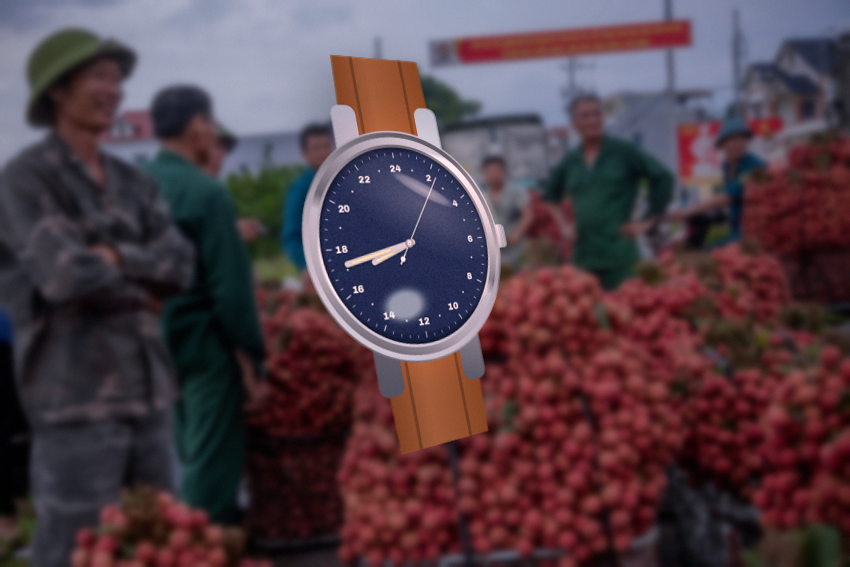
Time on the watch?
16:43:06
